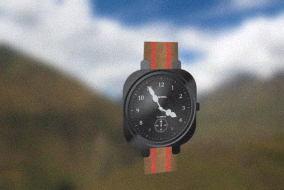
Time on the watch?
3:55
